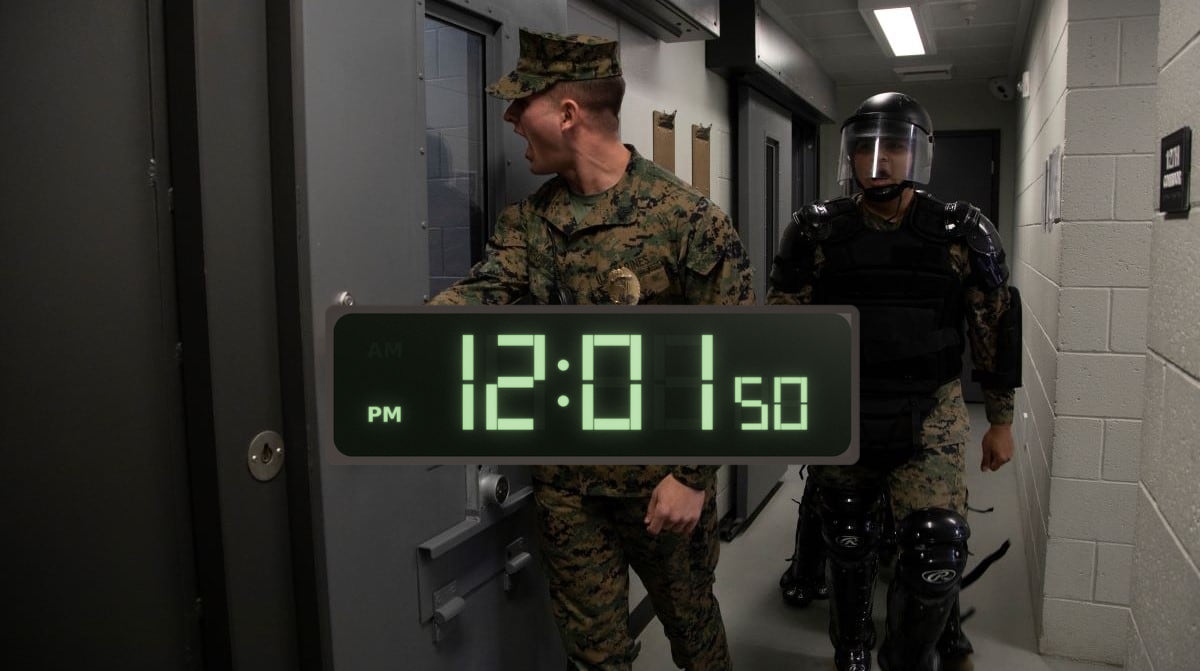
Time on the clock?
12:01:50
